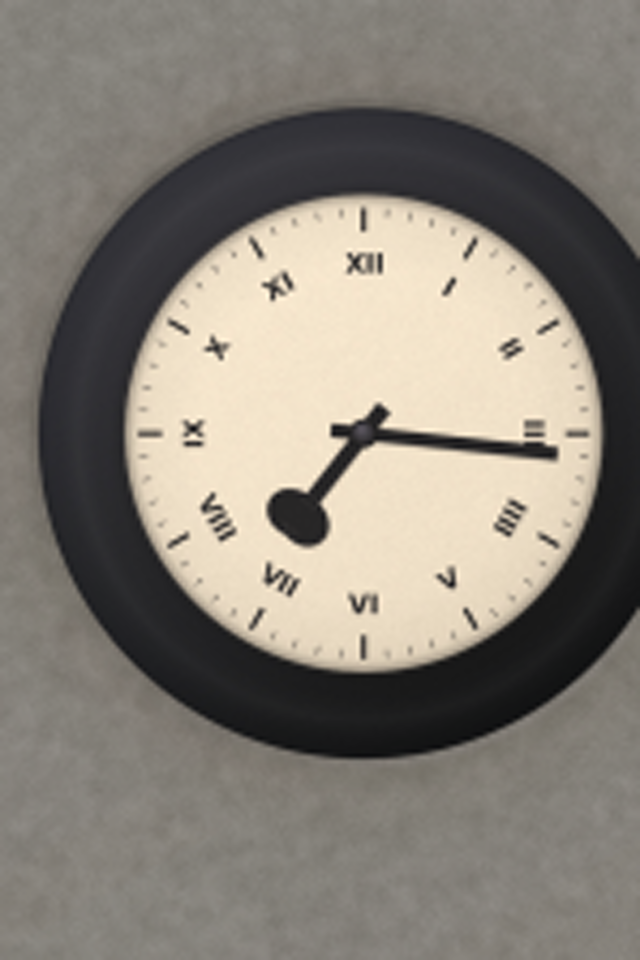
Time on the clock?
7:16
